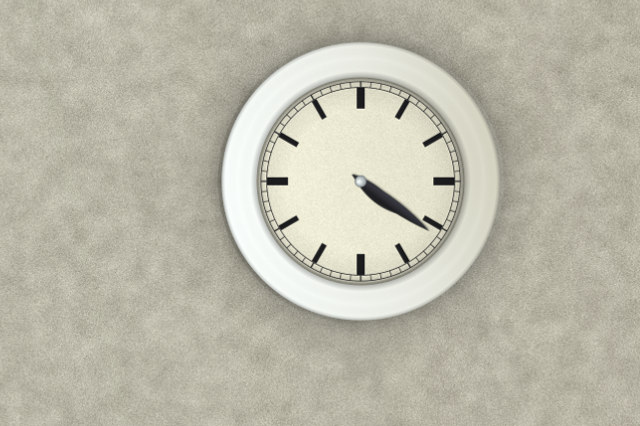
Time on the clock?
4:21
